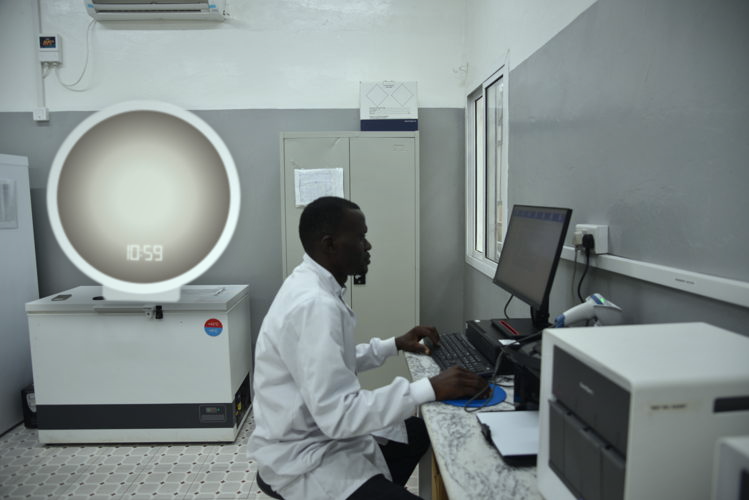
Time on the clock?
10:59
